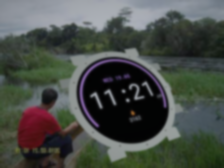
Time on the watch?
11:21
